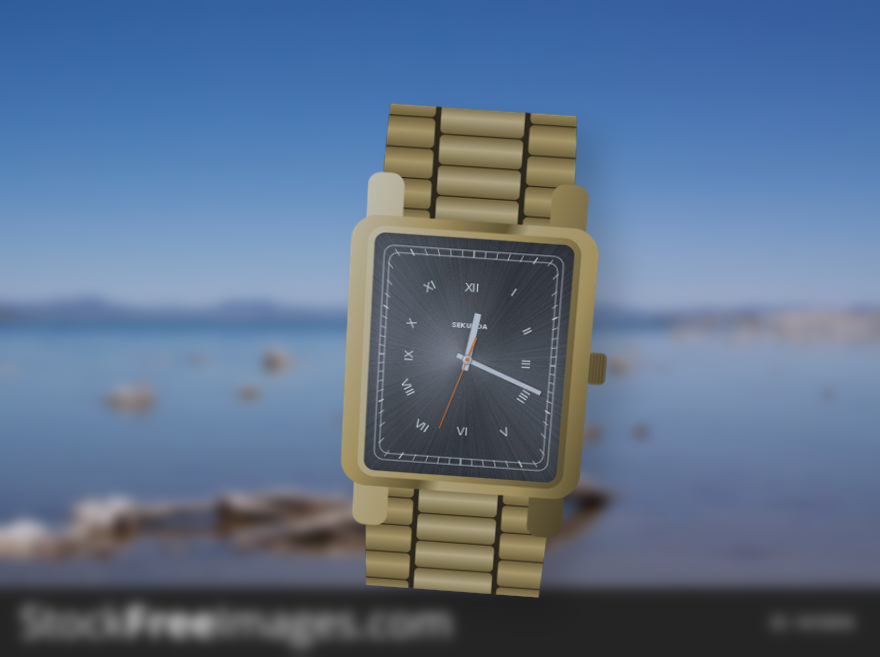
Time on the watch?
12:18:33
